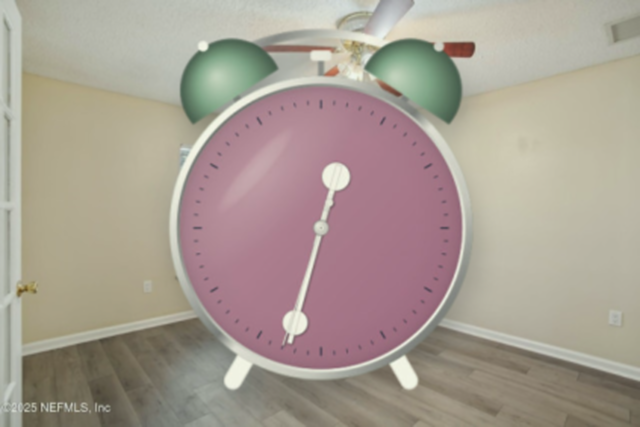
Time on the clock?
12:32:33
